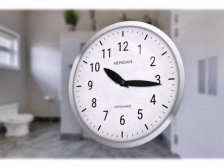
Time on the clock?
10:16
